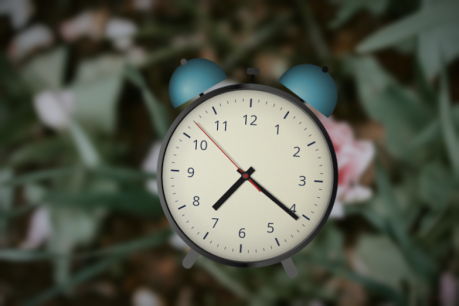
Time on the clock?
7:20:52
